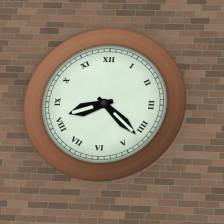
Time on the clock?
8:22
